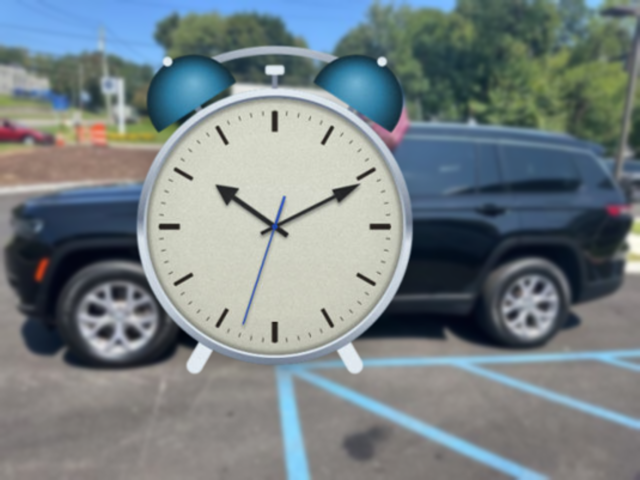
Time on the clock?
10:10:33
